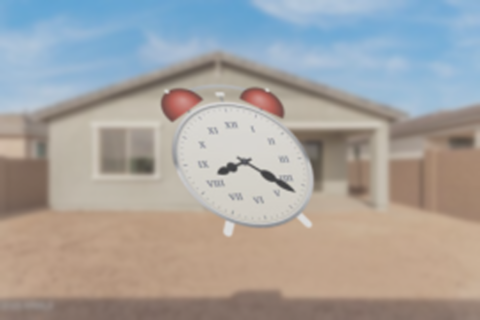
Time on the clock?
8:22
